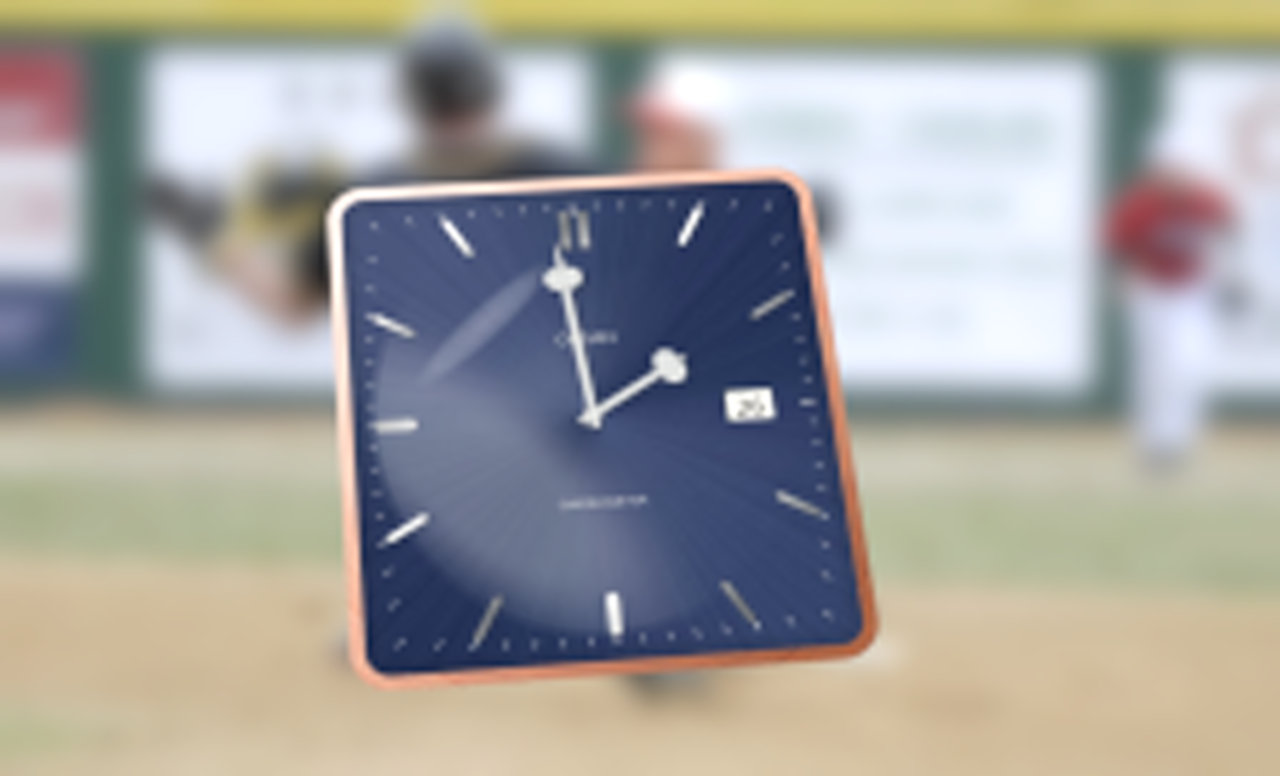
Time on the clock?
1:59
